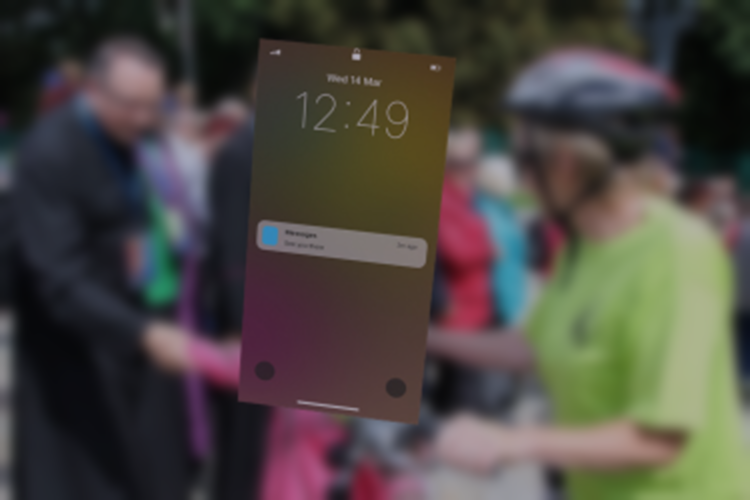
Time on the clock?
12:49
